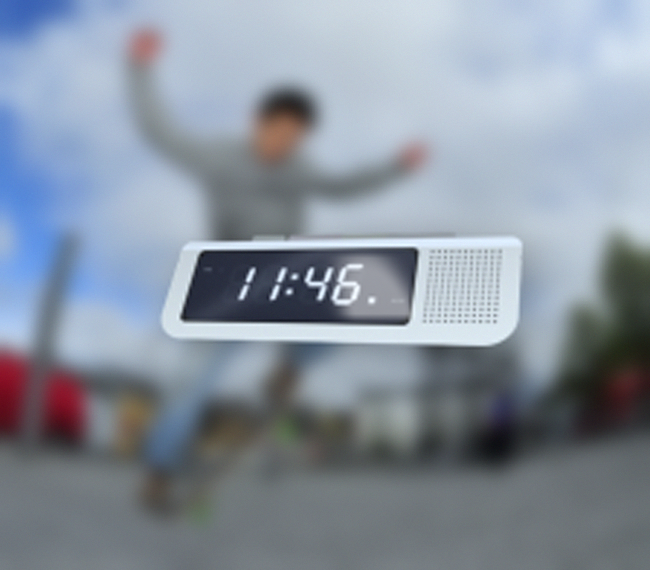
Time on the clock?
11:46
